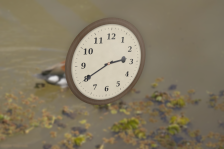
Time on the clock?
2:40
